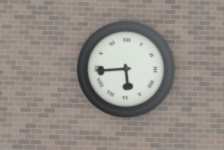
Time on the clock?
5:44
